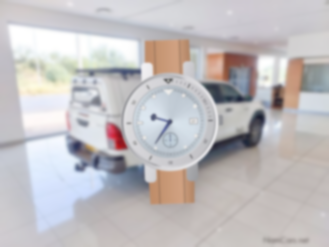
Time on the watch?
9:36
